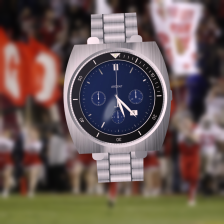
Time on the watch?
5:23
